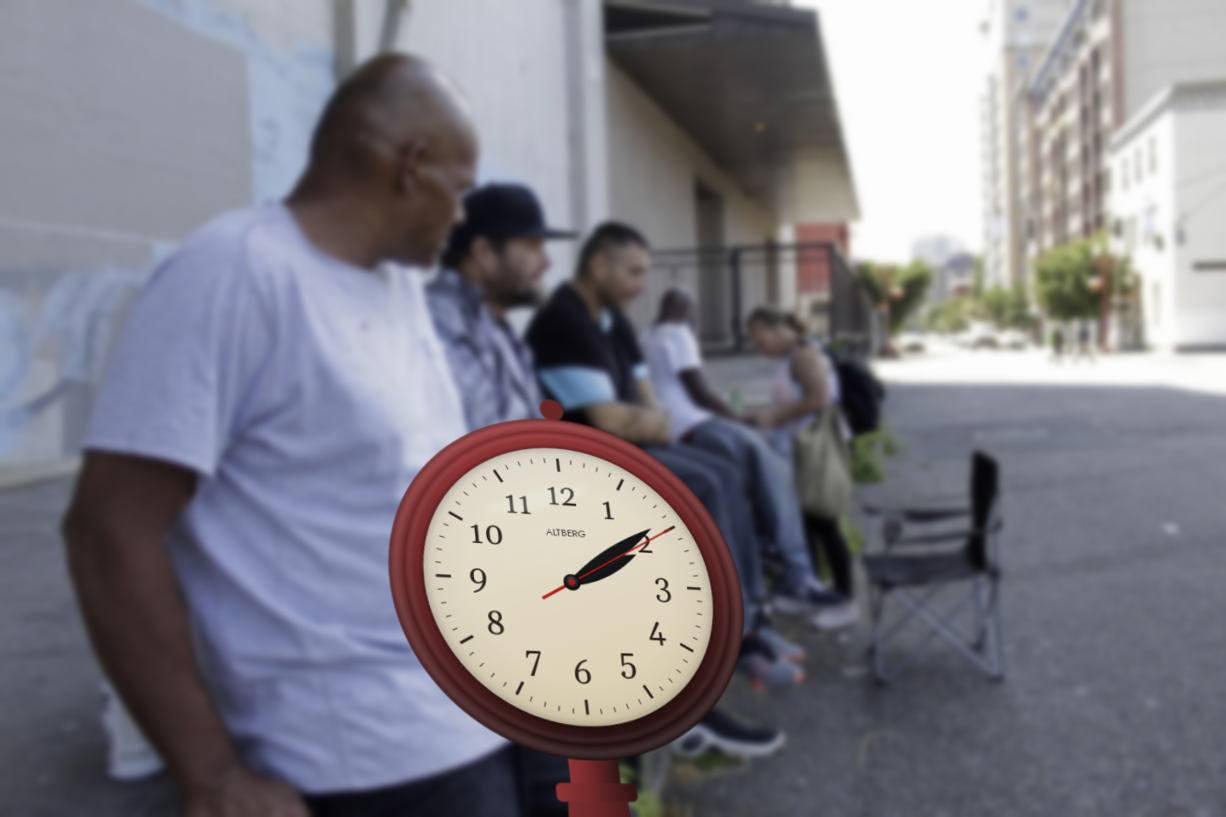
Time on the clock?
2:09:10
